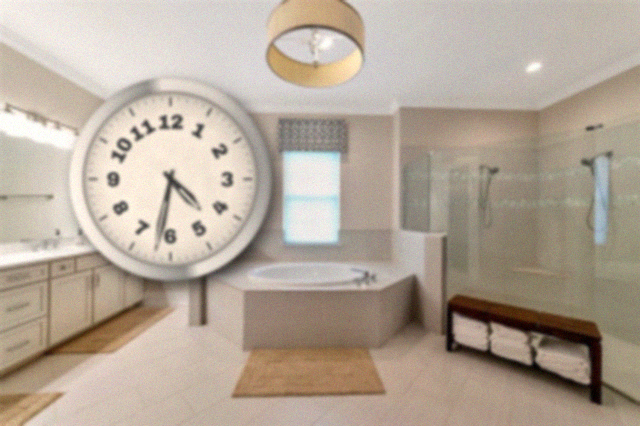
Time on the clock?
4:32
